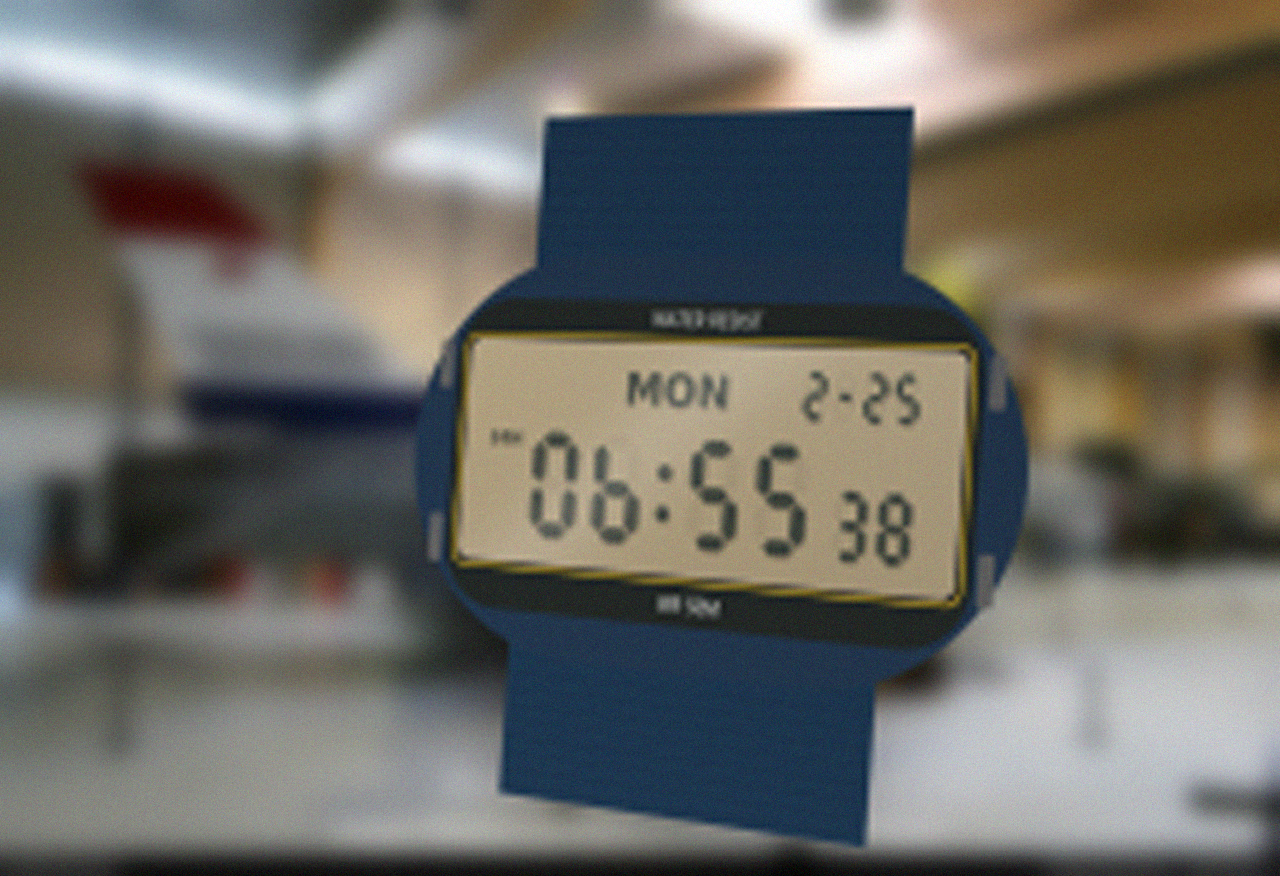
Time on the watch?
6:55:38
